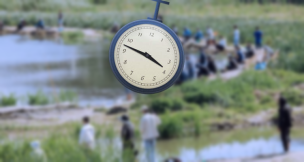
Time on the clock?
3:47
